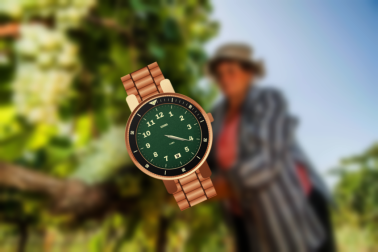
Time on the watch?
4:21
